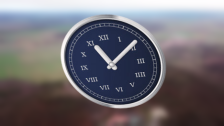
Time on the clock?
11:09
